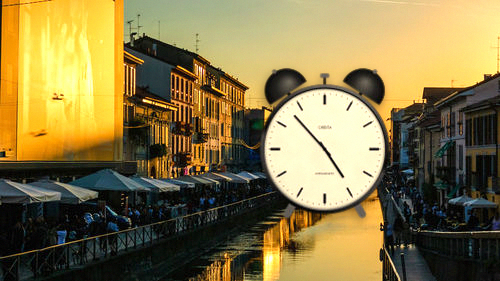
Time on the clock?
4:53
